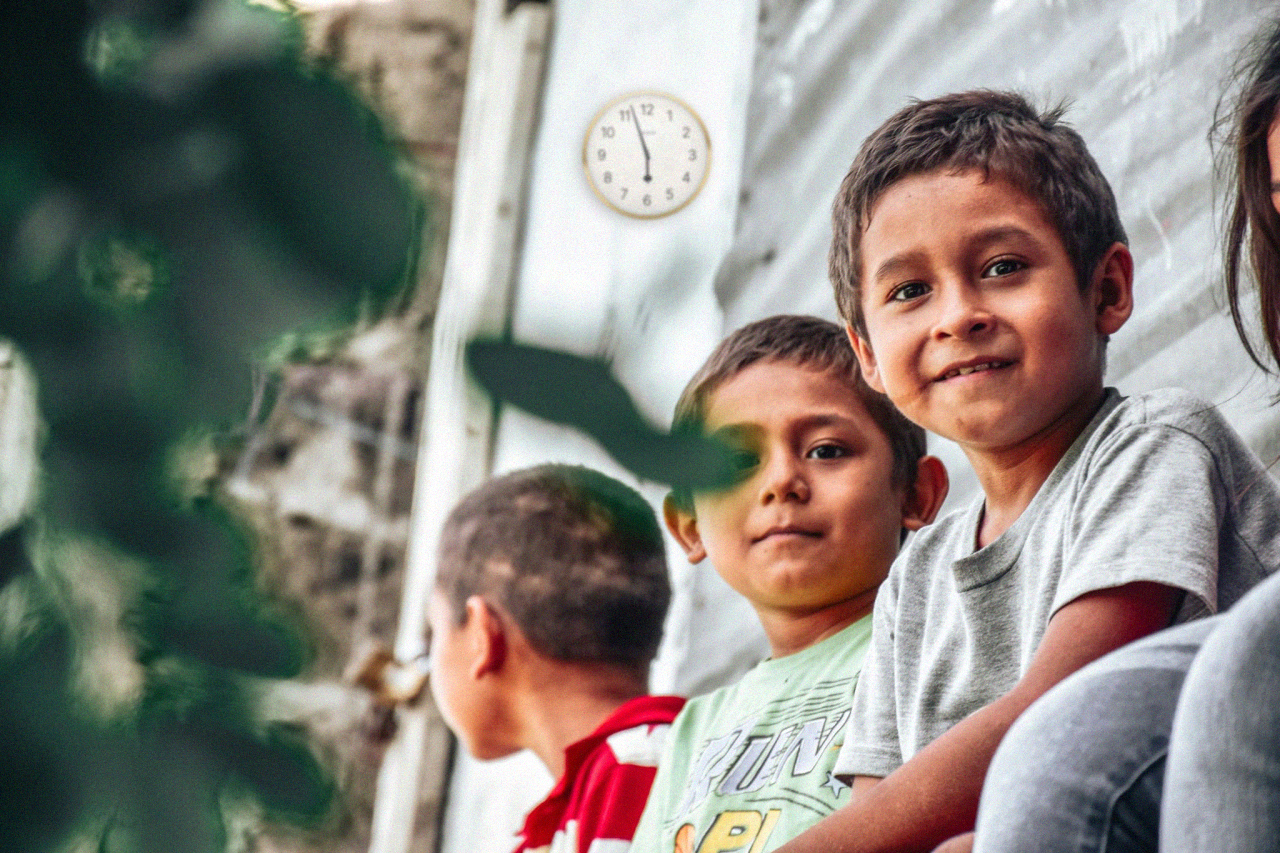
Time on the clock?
5:57
